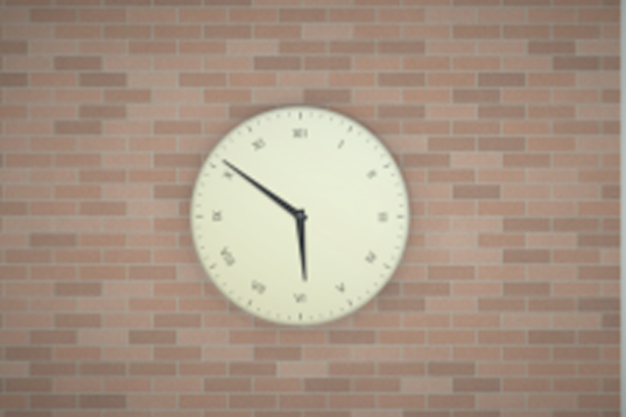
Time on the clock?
5:51
